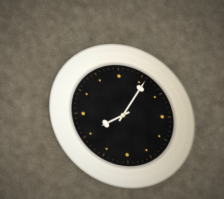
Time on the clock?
8:06
